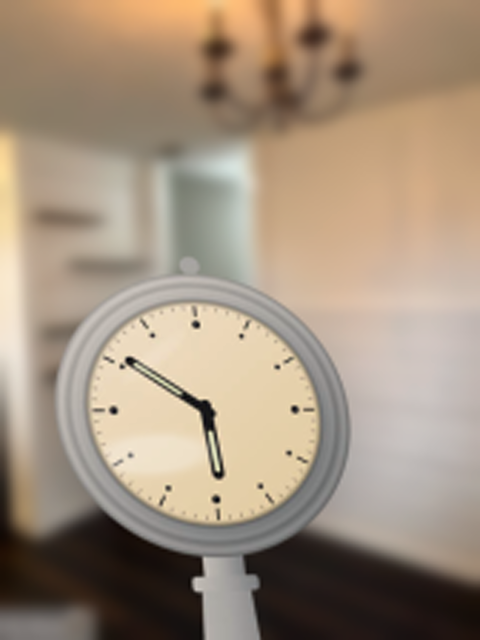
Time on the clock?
5:51
